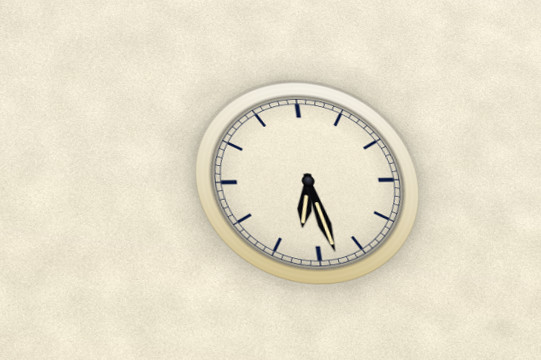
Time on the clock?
6:28
